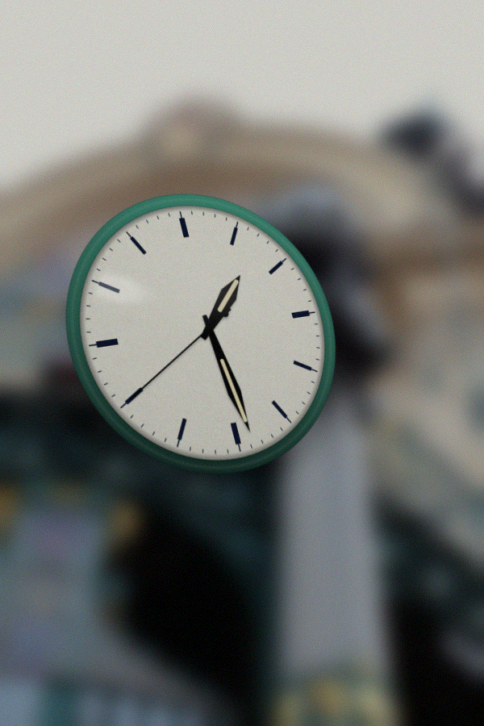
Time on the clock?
1:28:40
